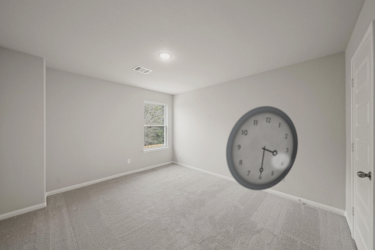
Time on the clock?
3:30
